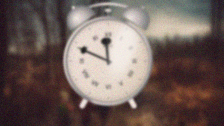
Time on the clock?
11:49
